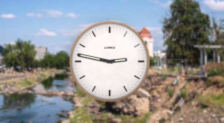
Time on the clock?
2:47
